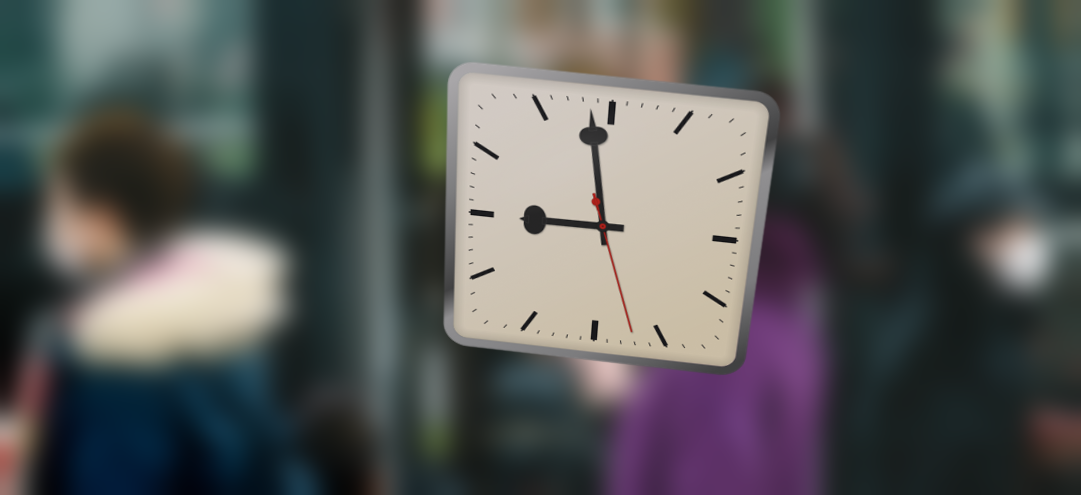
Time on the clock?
8:58:27
